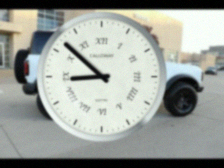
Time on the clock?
8:52
